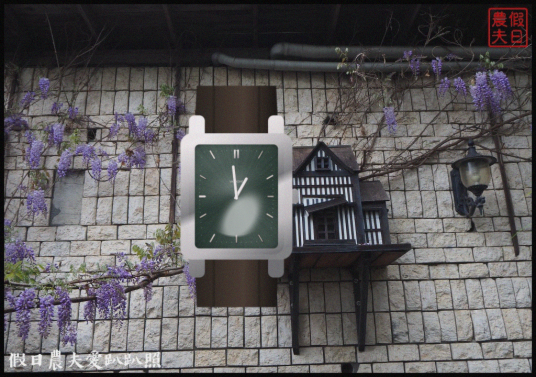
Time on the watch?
12:59
